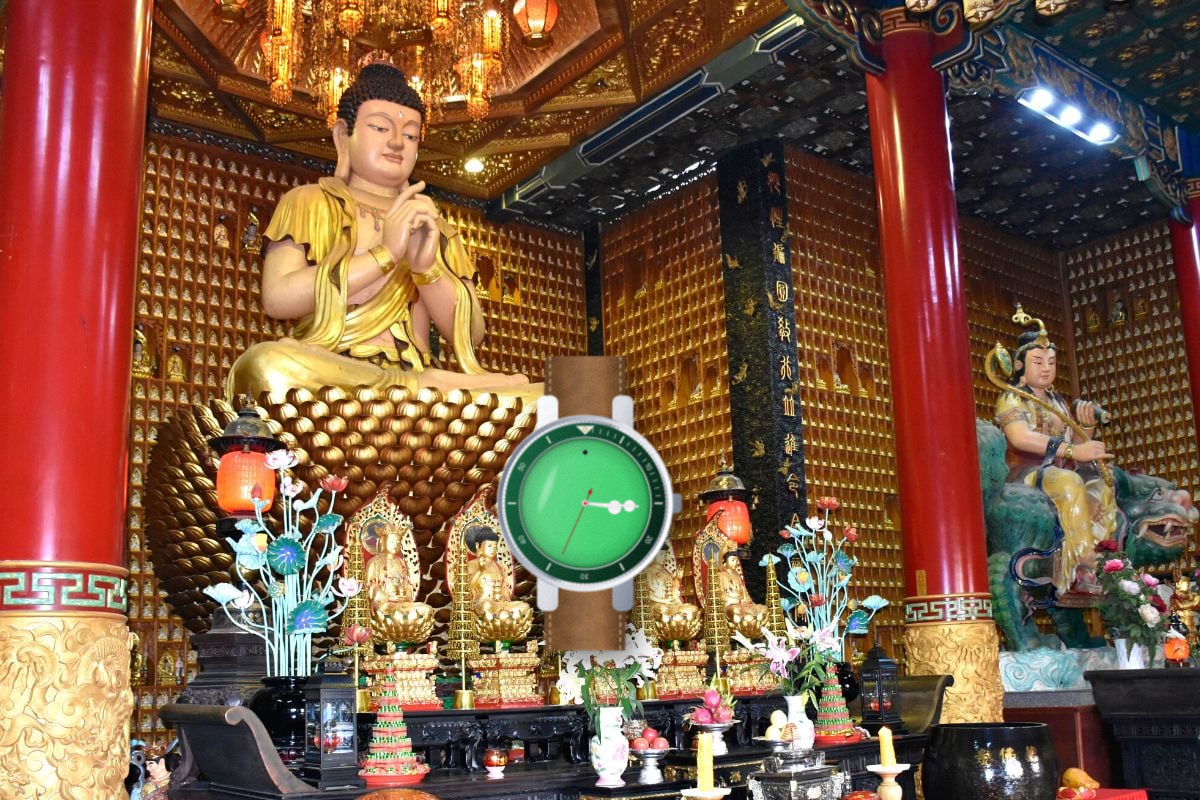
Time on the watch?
3:15:34
